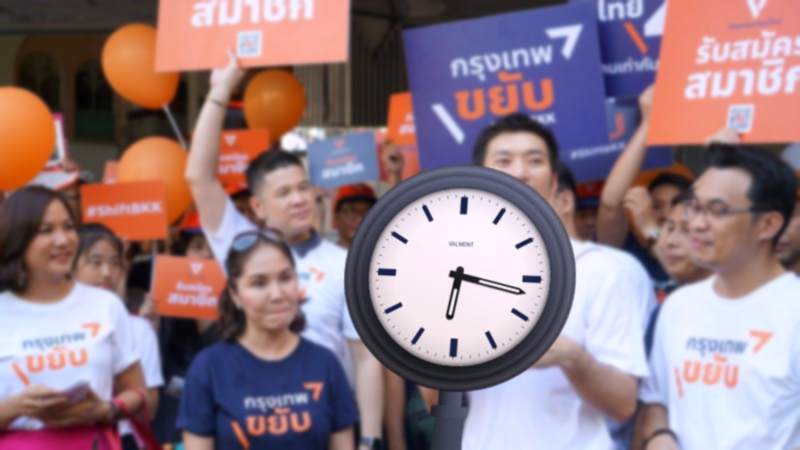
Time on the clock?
6:17
